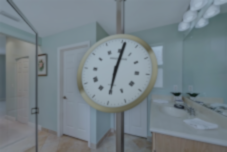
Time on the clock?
6:01
